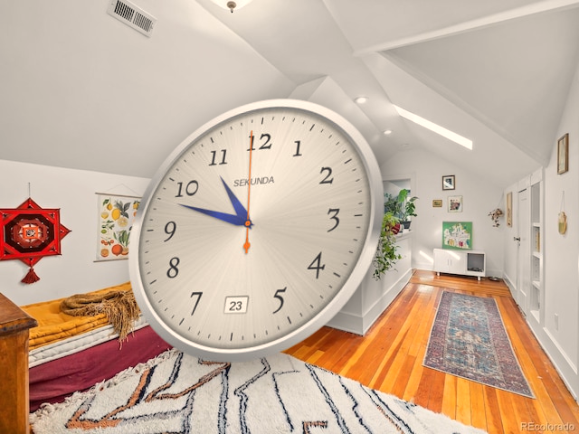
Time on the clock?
10:47:59
